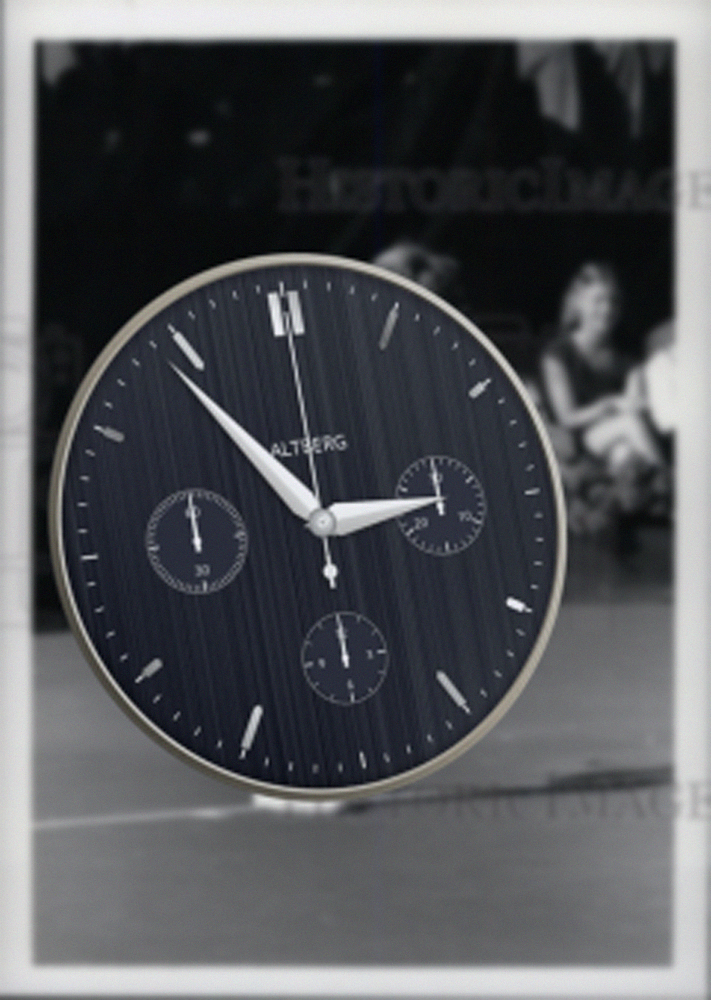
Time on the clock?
2:54
